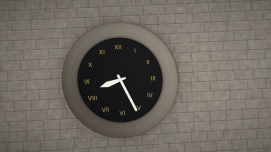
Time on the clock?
8:26
